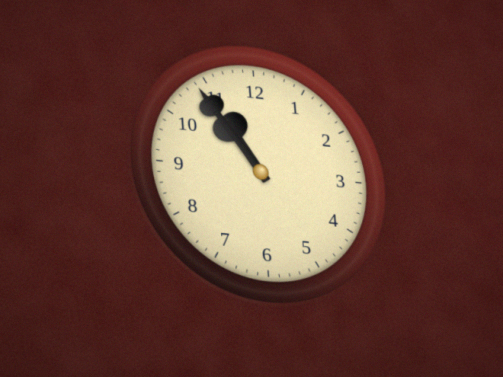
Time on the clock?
10:54
